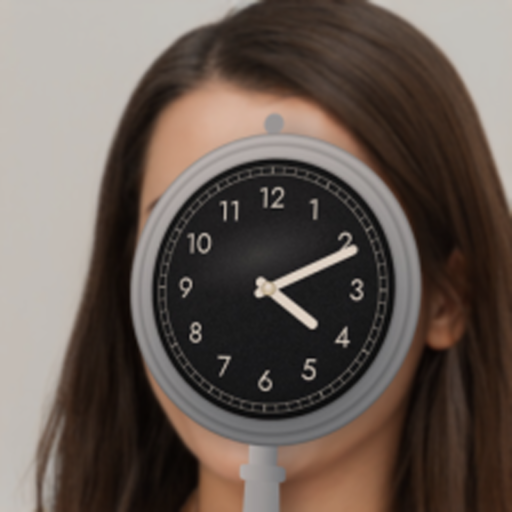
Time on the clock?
4:11
